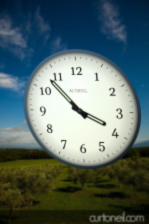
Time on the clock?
3:53
